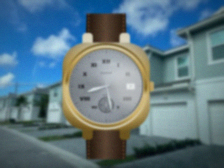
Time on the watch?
8:28
